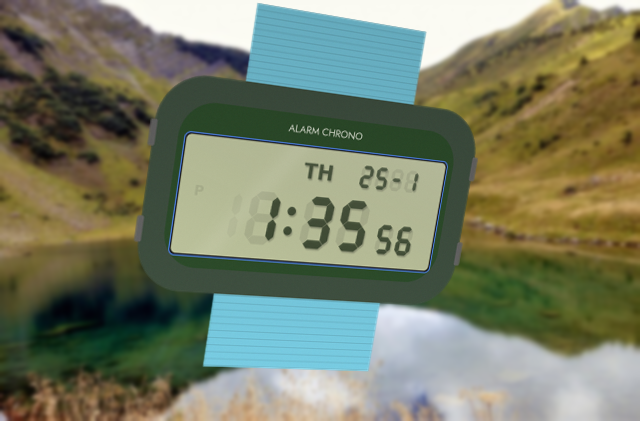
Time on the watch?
1:35:56
